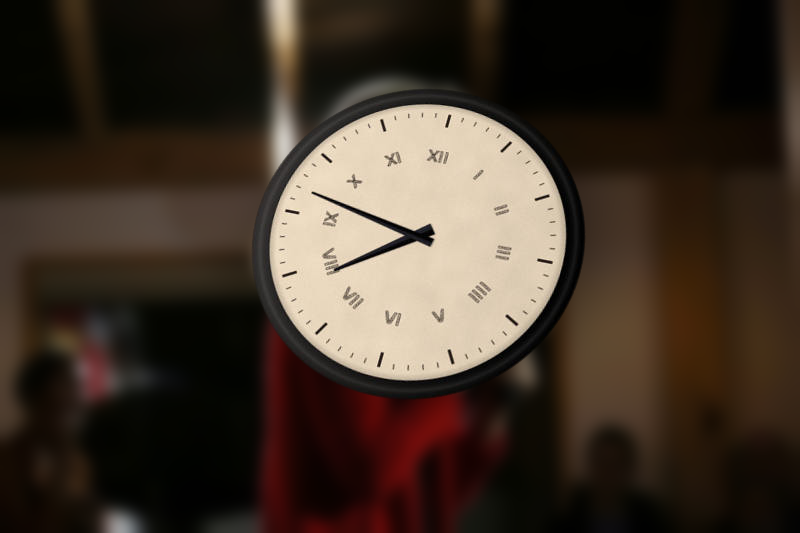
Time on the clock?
7:47
